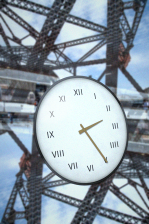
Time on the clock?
2:25
